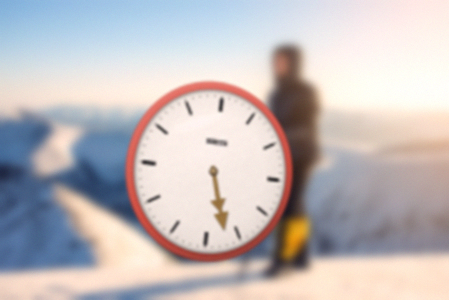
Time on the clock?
5:27
